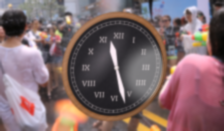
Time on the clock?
11:27
